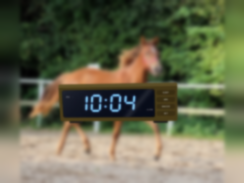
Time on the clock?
10:04
